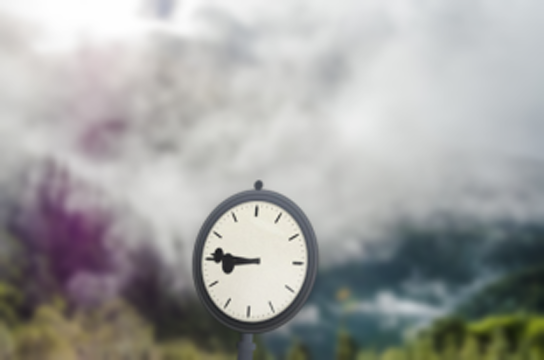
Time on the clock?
8:46
